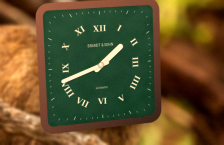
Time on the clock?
1:42
